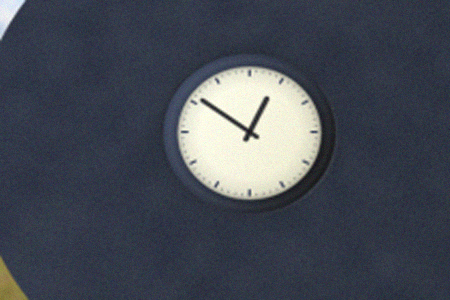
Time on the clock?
12:51
